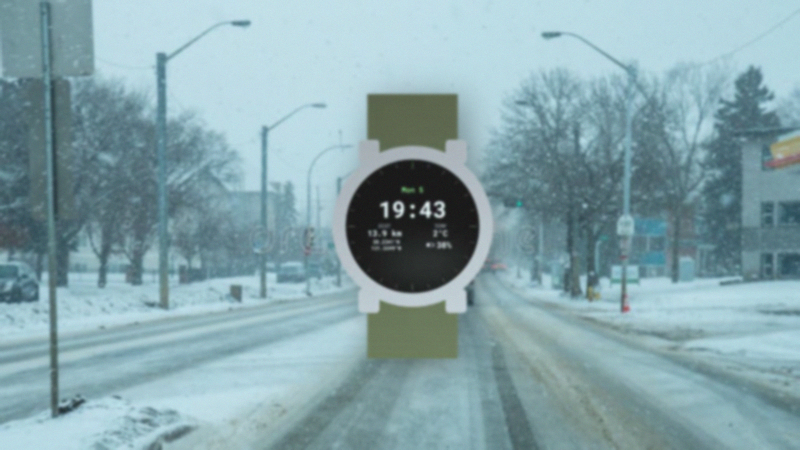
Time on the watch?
19:43
